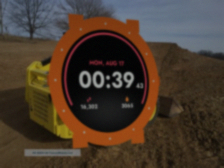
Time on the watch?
0:39
